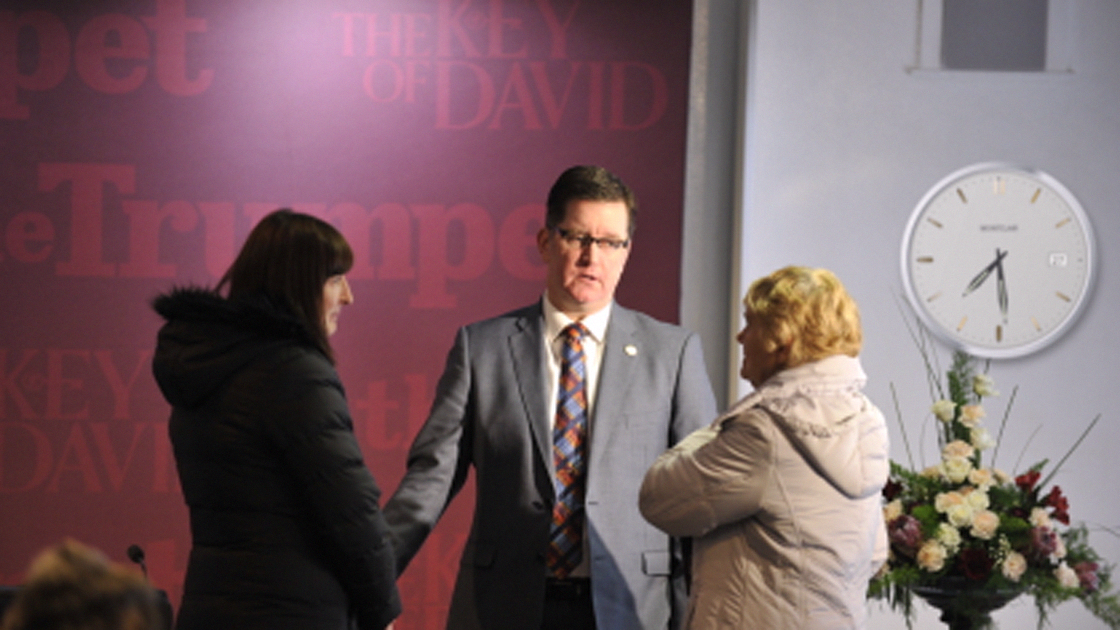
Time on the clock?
7:29
